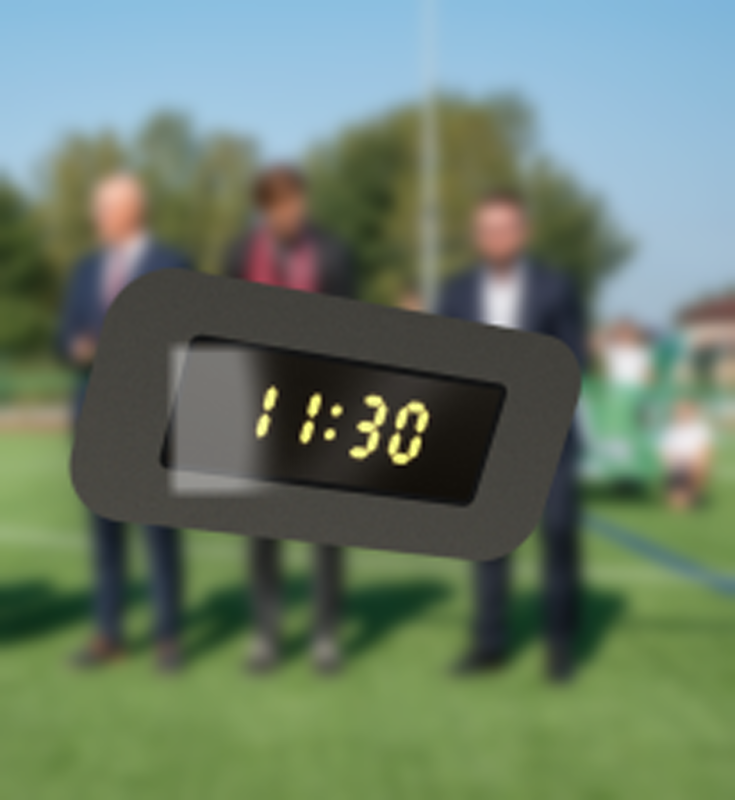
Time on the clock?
11:30
